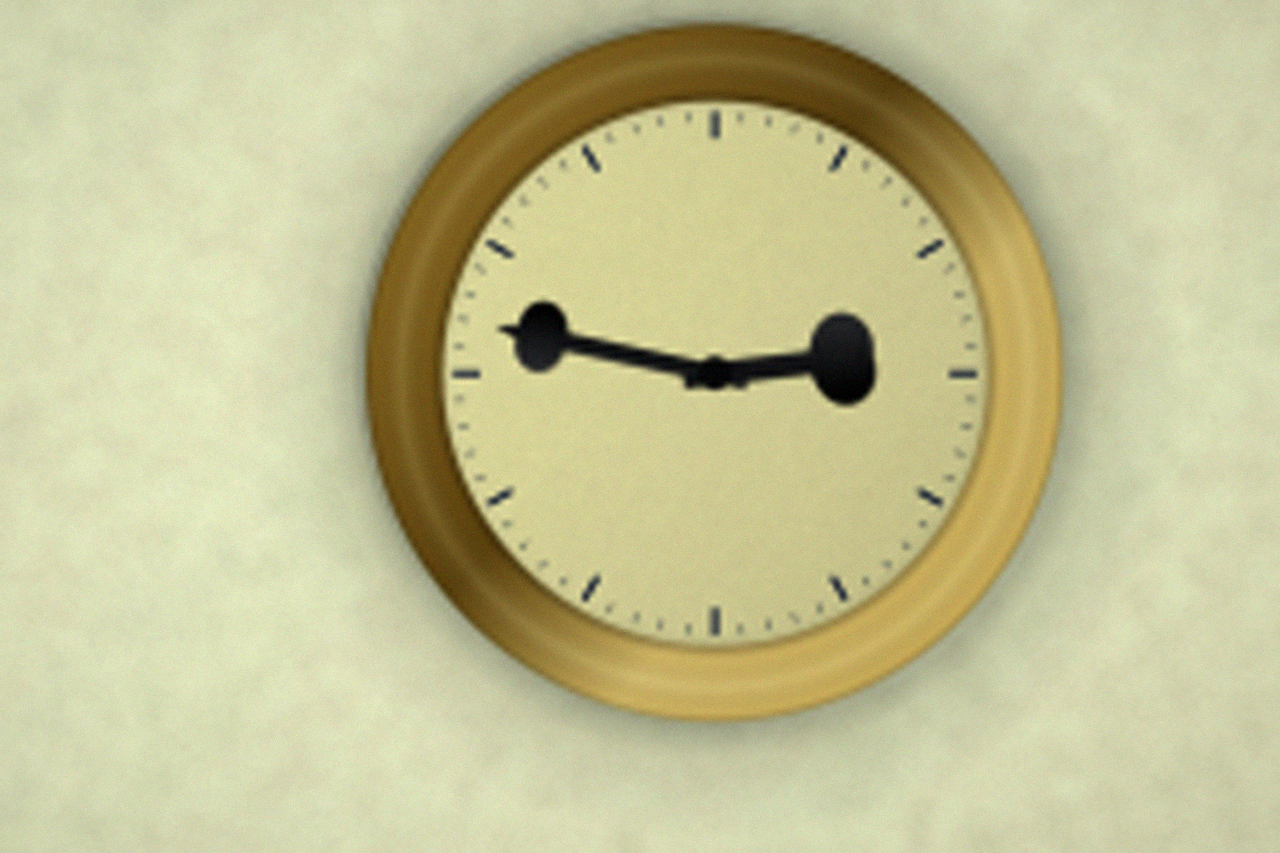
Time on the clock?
2:47
